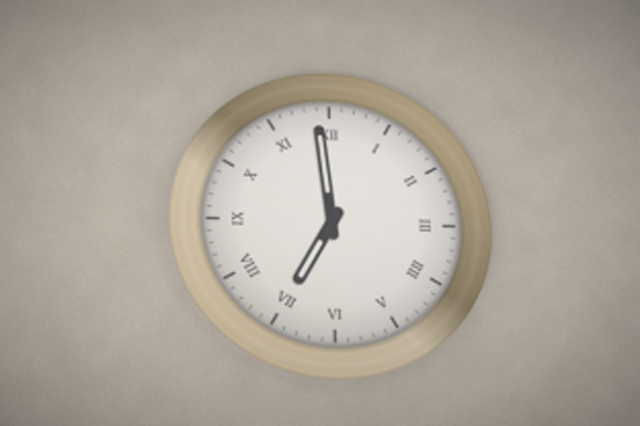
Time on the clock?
6:59
